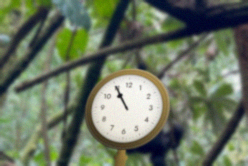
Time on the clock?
10:55
